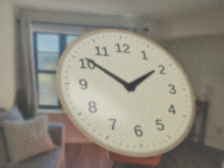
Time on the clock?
1:51
